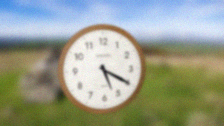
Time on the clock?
5:20
